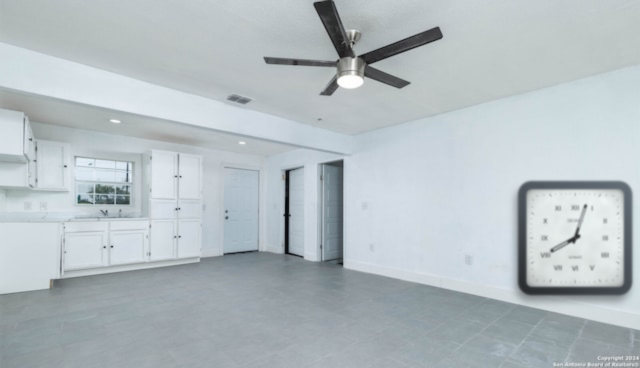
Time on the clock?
8:03
